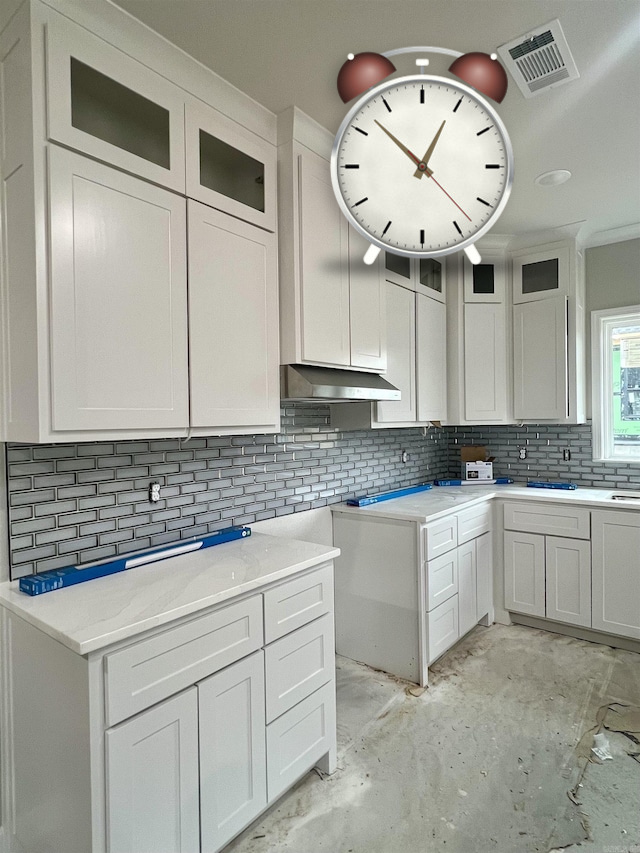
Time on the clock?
12:52:23
